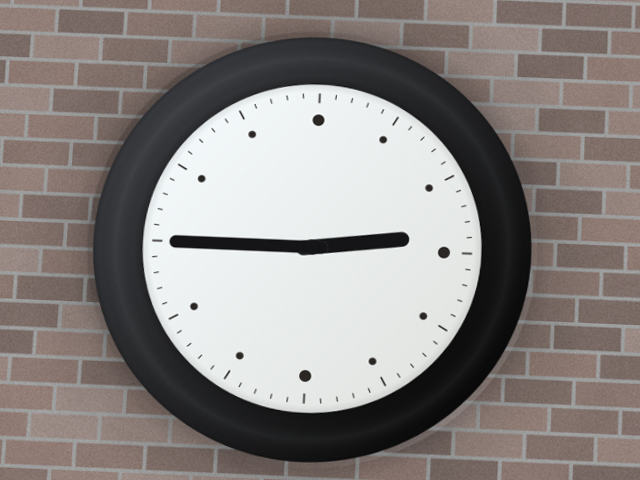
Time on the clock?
2:45
